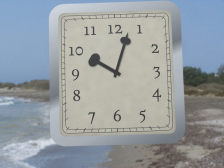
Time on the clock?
10:03
